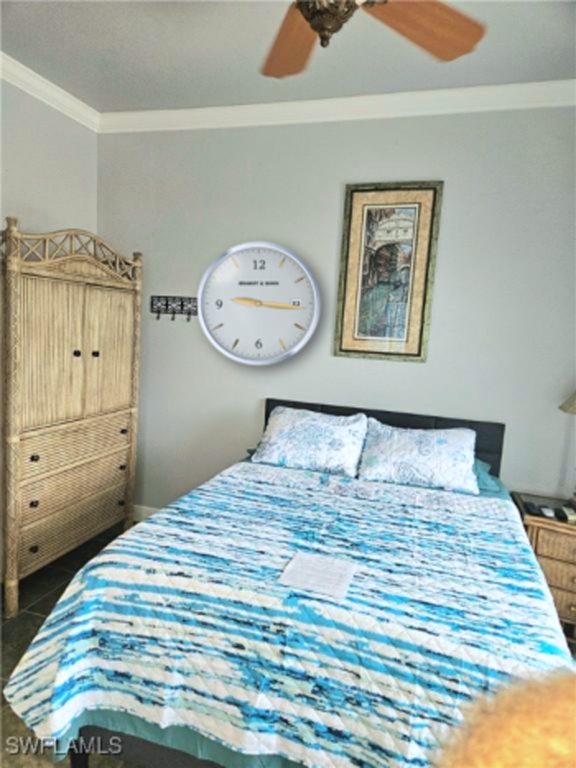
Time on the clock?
9:16
